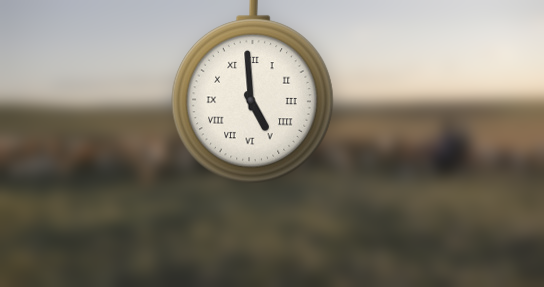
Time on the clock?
4:59
